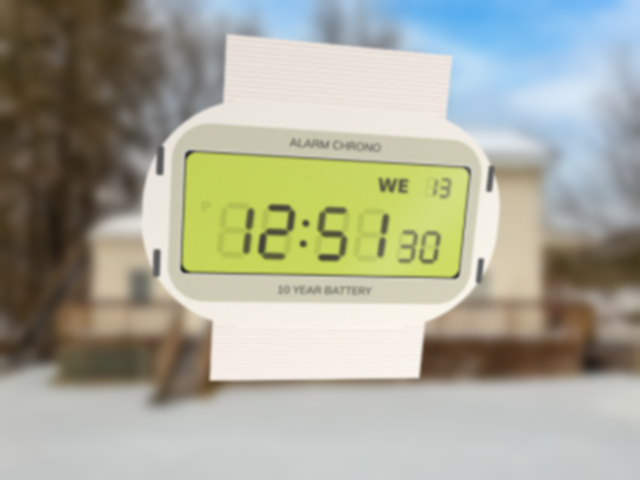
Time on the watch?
12:51:30
